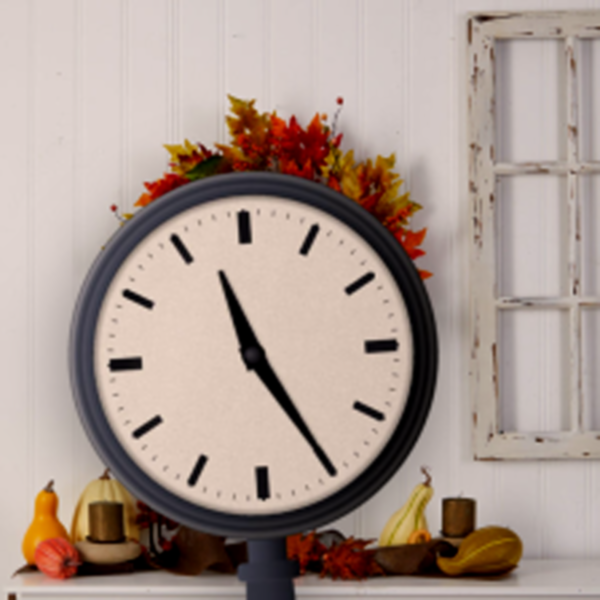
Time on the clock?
11:25
